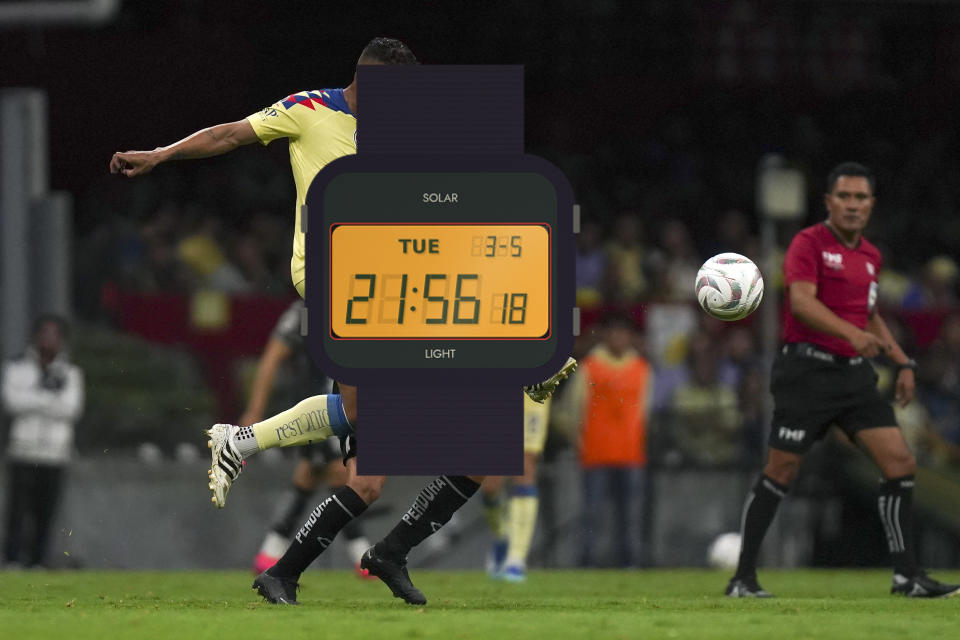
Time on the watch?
21:56:18
